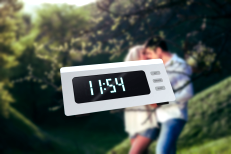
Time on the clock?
11:54
